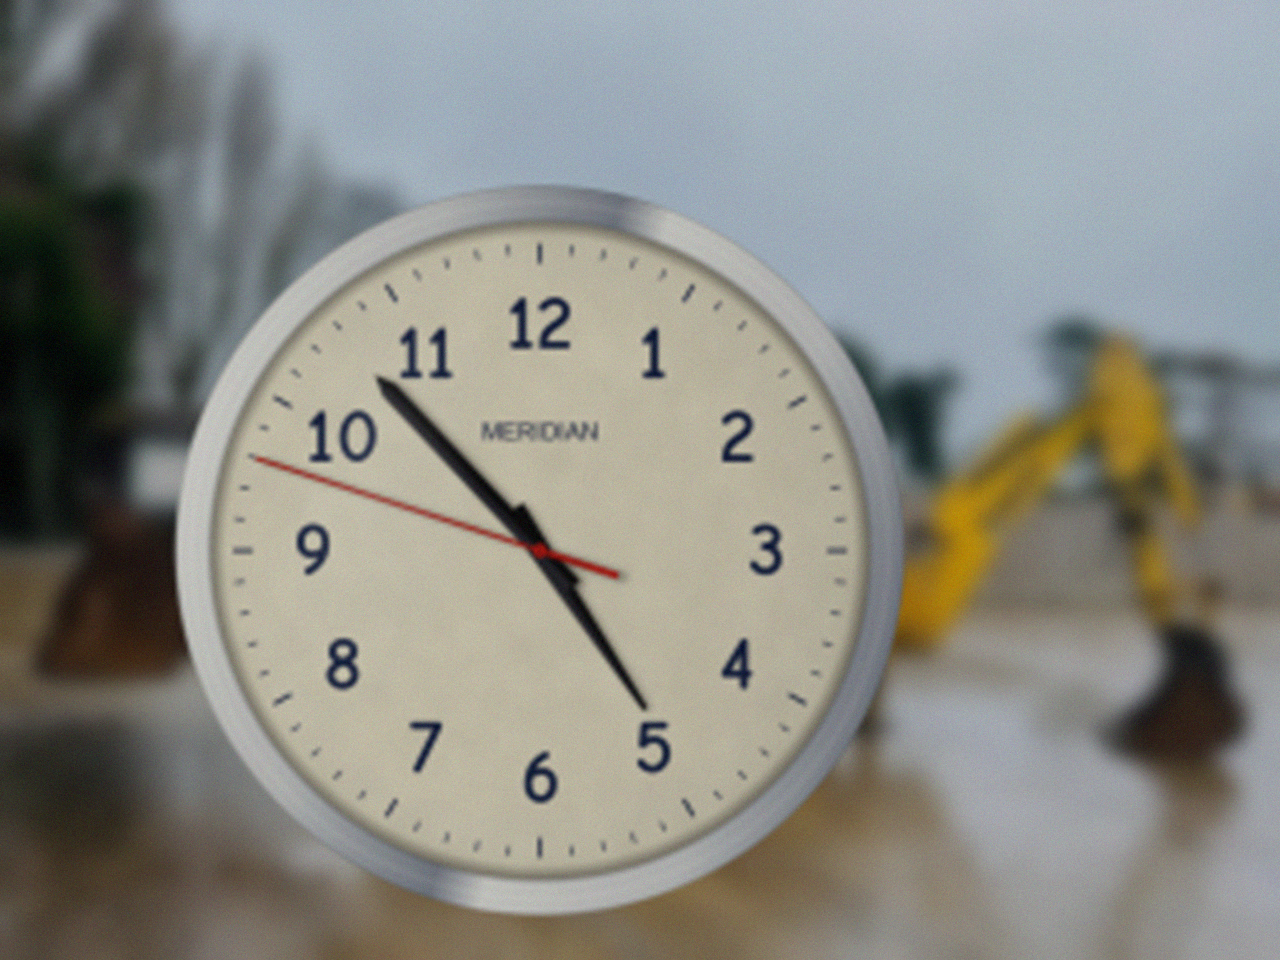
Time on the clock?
4:52:48
